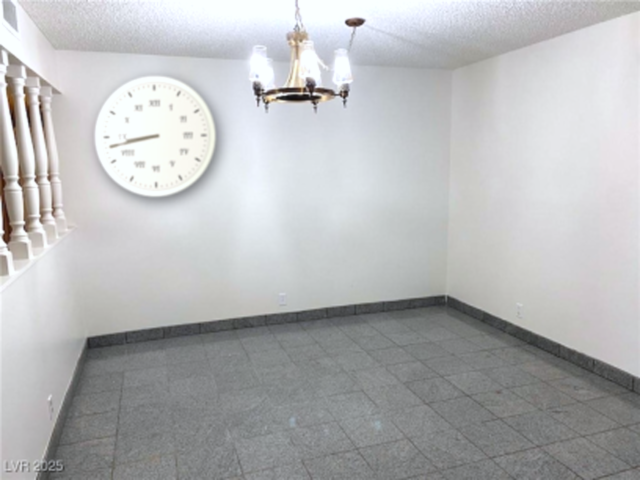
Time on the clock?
8:43
